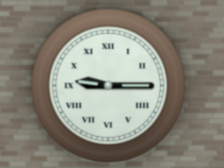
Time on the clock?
9:15
